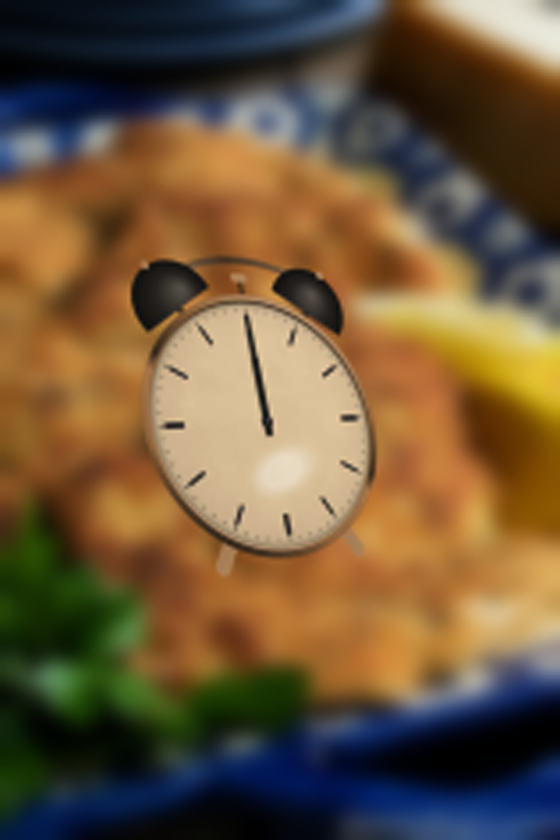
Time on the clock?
12:00
